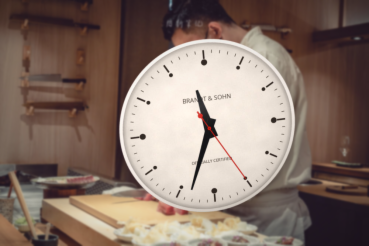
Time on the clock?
11:33:25
